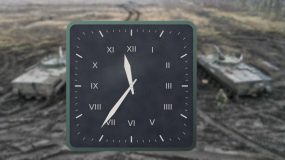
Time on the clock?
11:36
